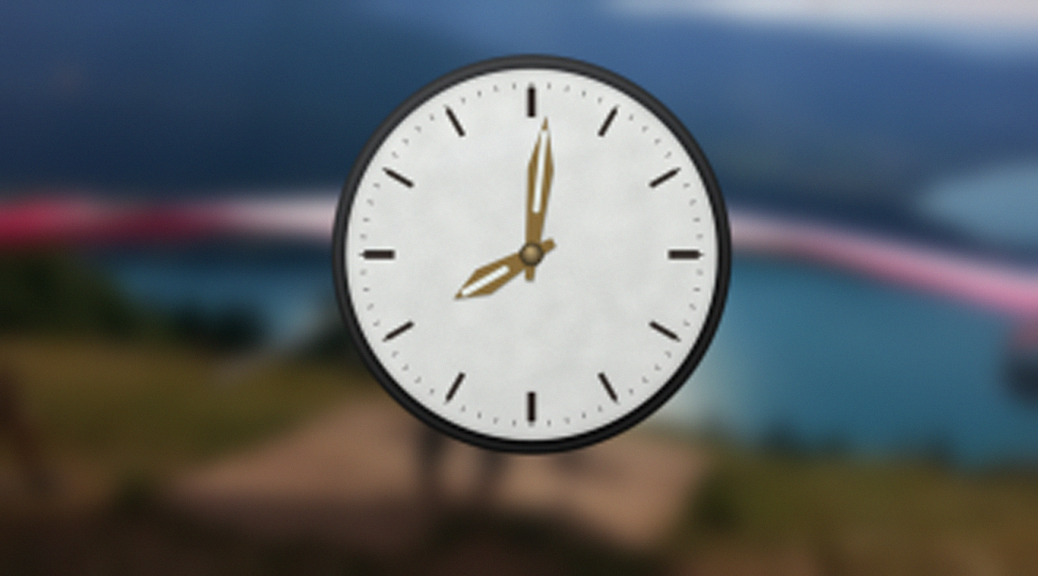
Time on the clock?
8:01
